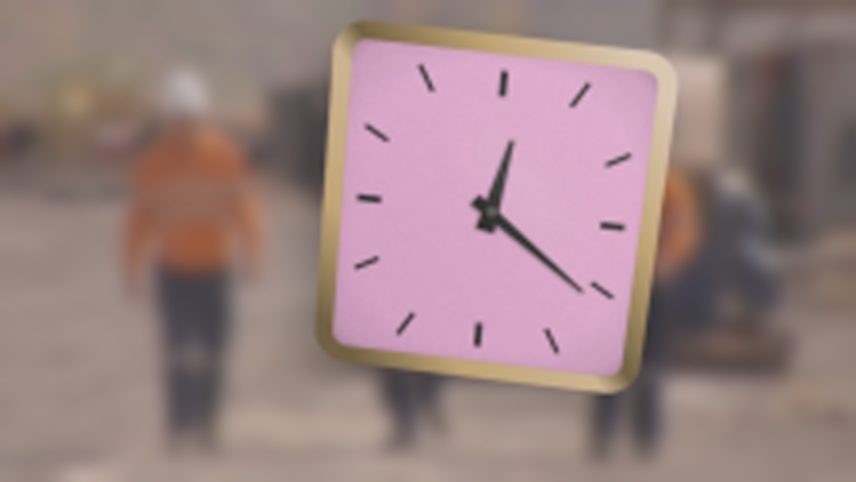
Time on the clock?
12:21
